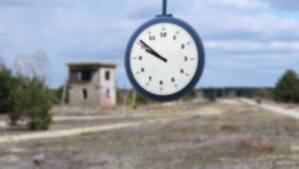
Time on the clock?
9:51
